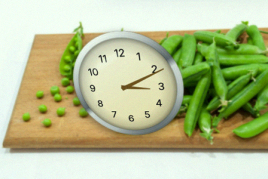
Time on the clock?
3:11
